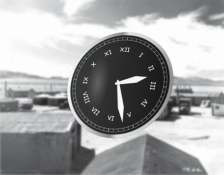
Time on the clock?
2:27
